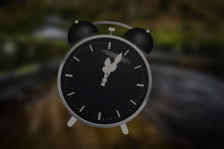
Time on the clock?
12:04
